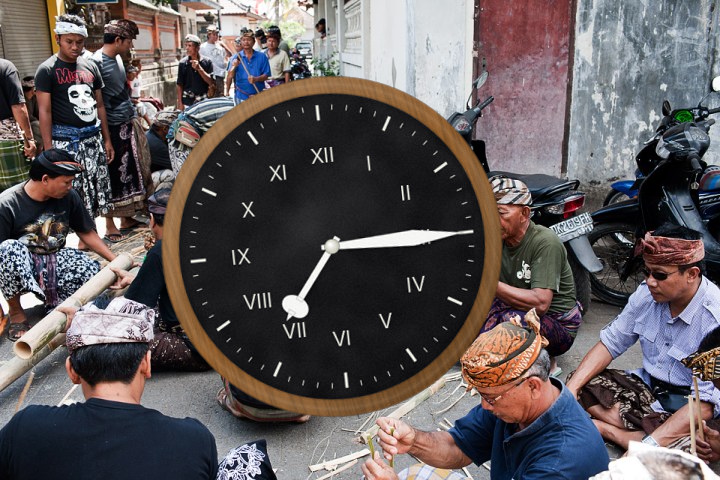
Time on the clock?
7:15
